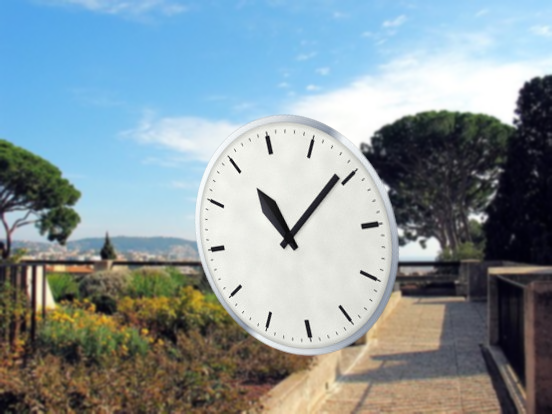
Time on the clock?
11:09
